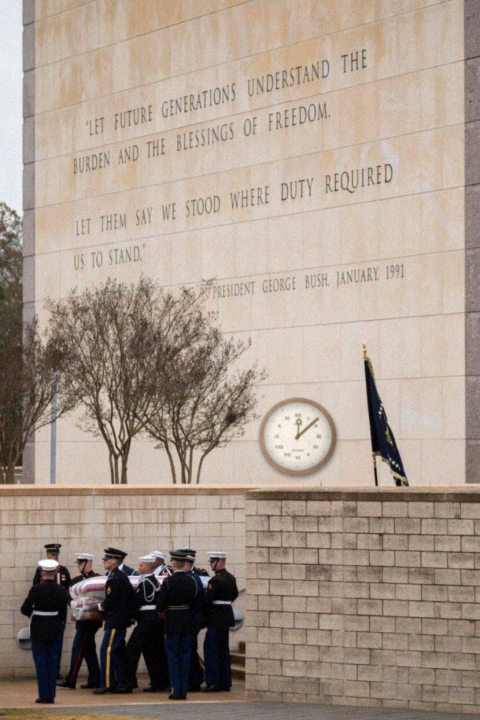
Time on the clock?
12:08
